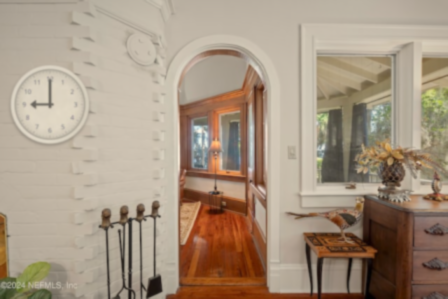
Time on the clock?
9:00
